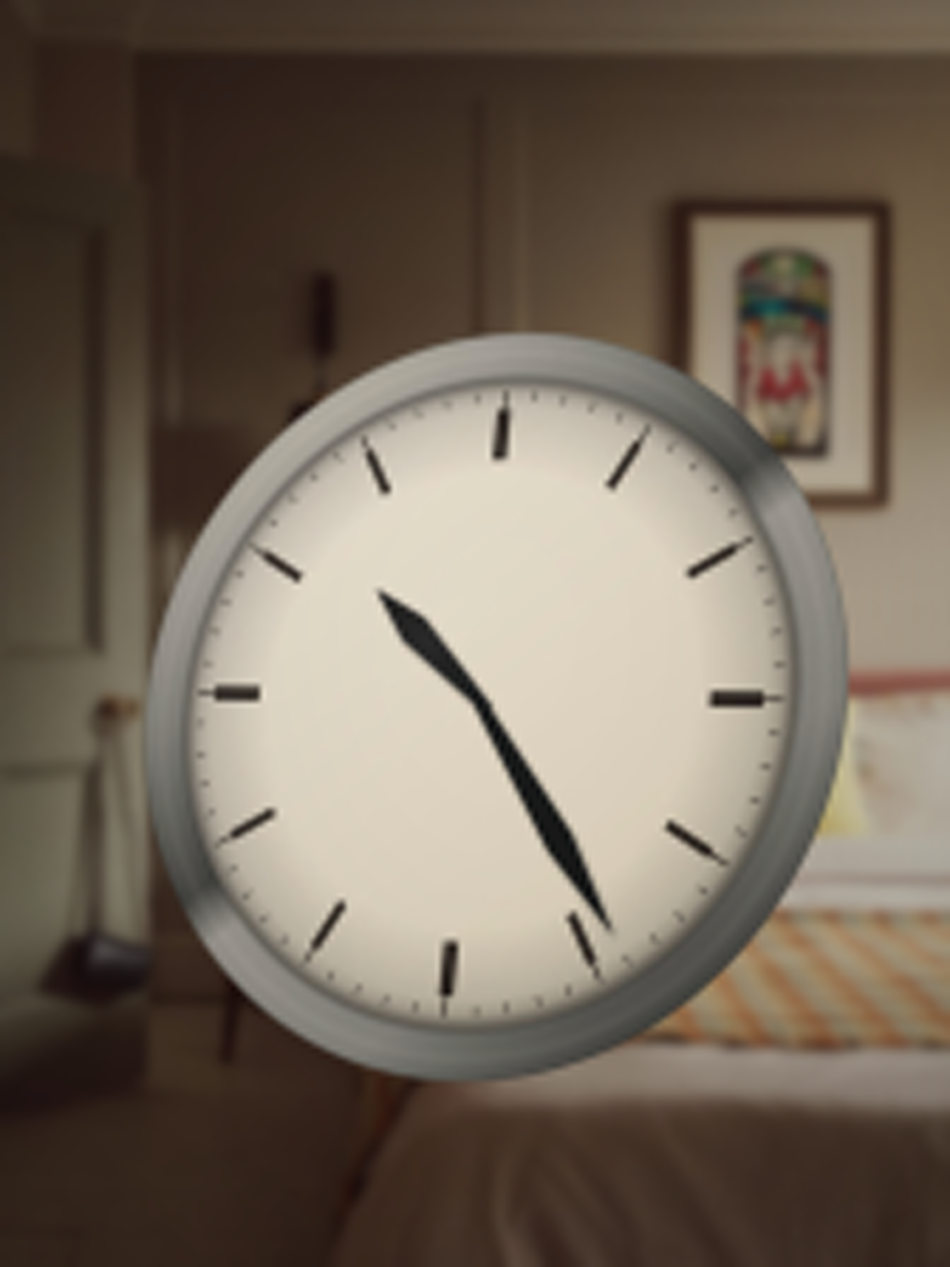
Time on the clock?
10:24
